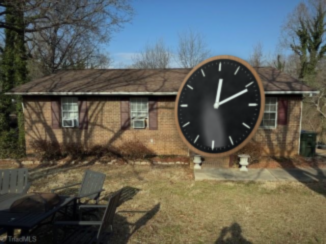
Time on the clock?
12:11
